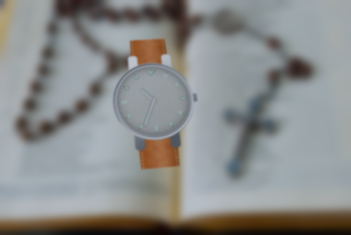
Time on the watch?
10:34
